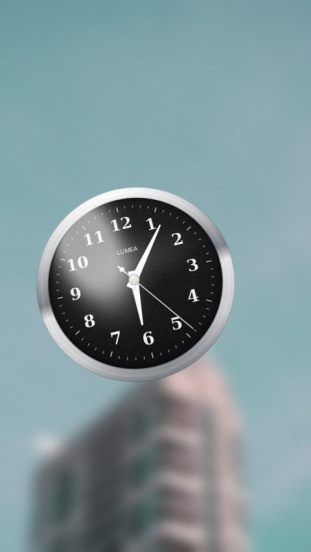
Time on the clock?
6:06:24
